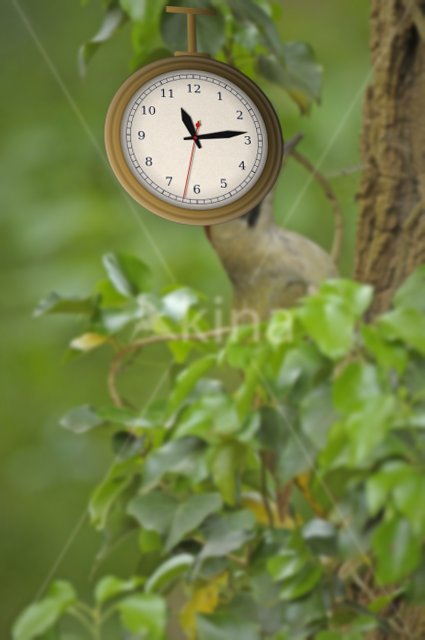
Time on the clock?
11:13:32
